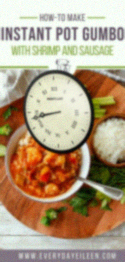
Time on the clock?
8:43
